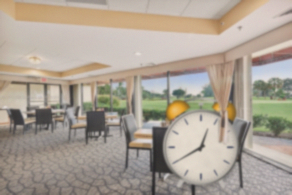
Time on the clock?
12:40
